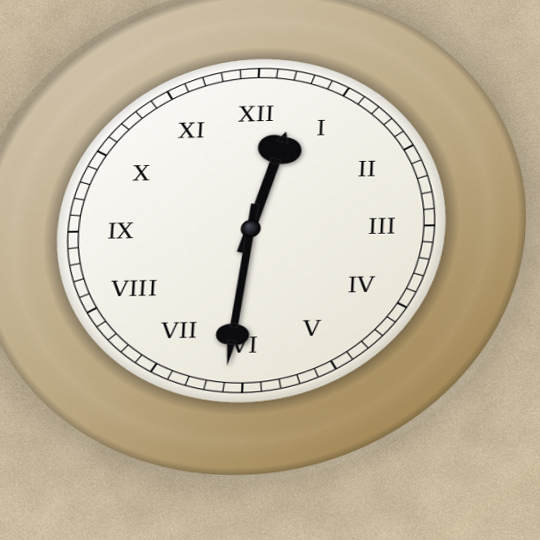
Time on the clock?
12:31
